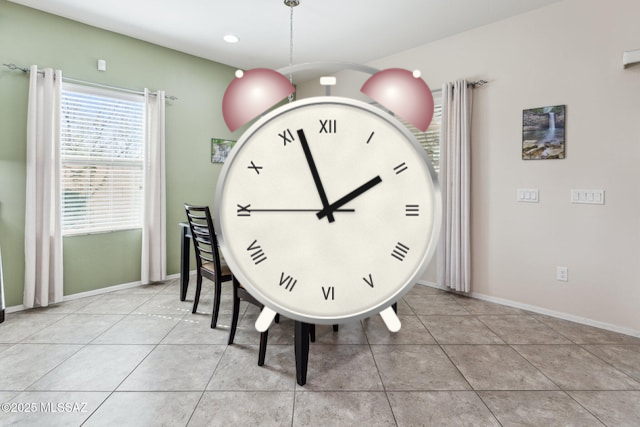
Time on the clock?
1:56:45
